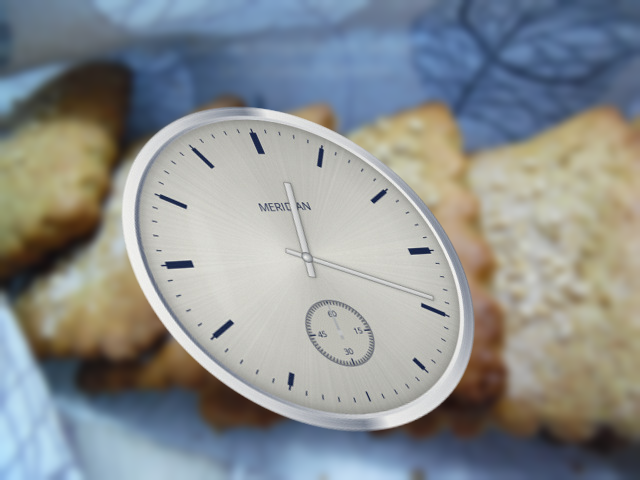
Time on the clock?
12:19
